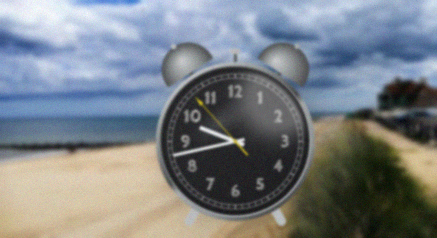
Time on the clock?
9:42:53
